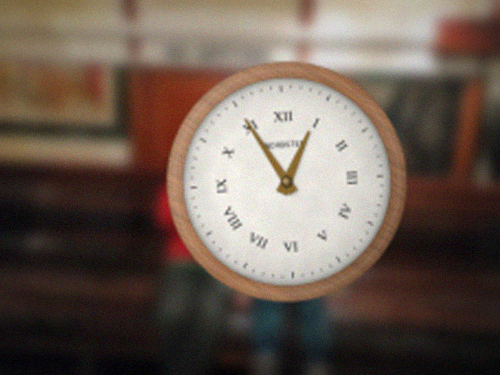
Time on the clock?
12:55
